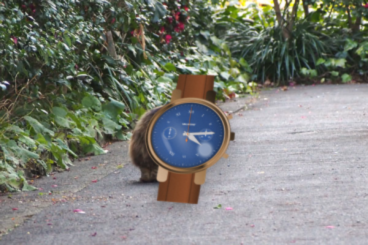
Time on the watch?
4:14
